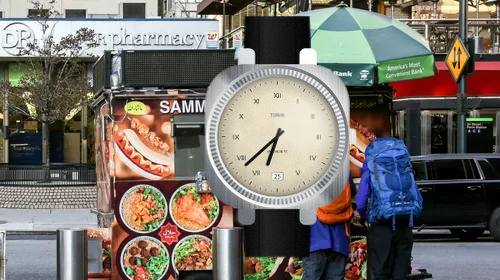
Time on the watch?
6:38
